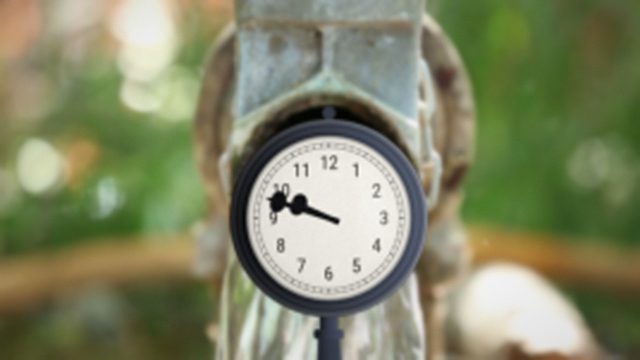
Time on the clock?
9:48
